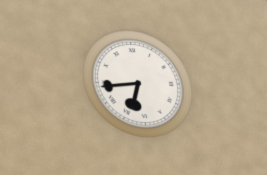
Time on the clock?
6:44
